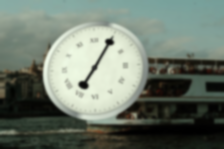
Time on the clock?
7:05
